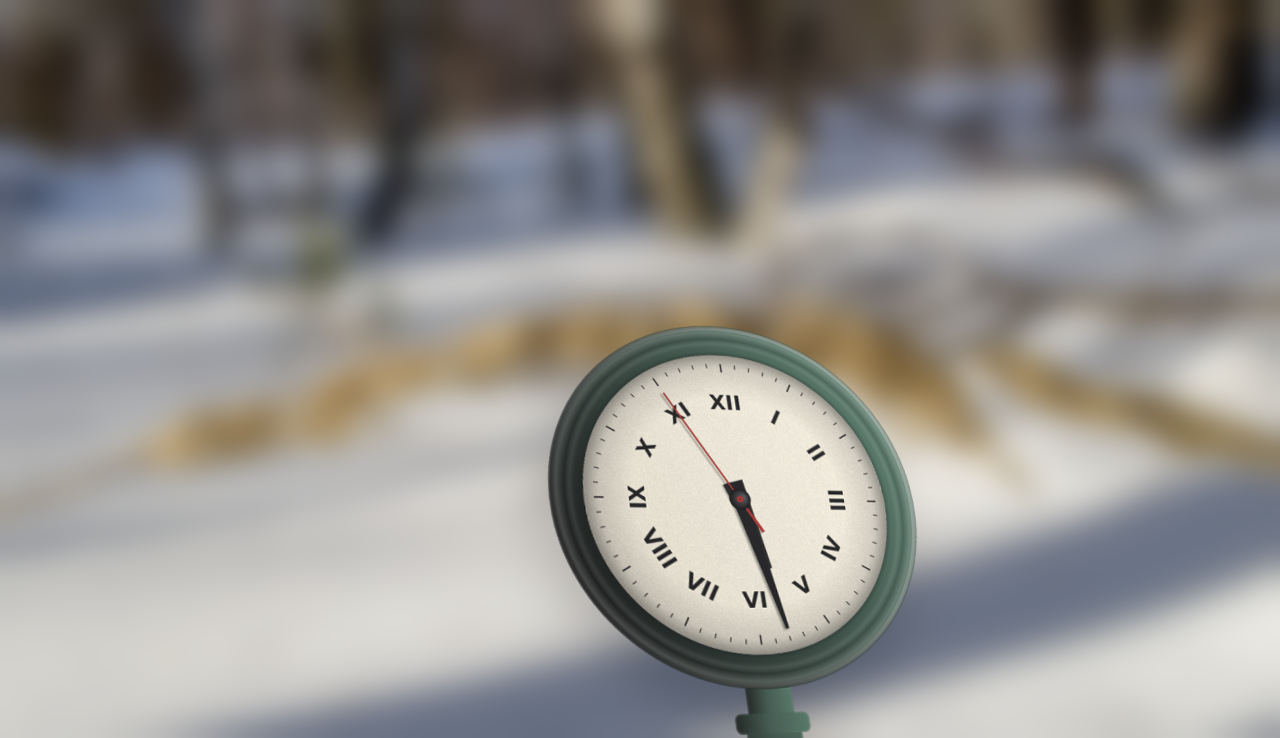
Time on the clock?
5:27:55
